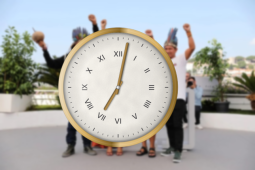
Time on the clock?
7:02
